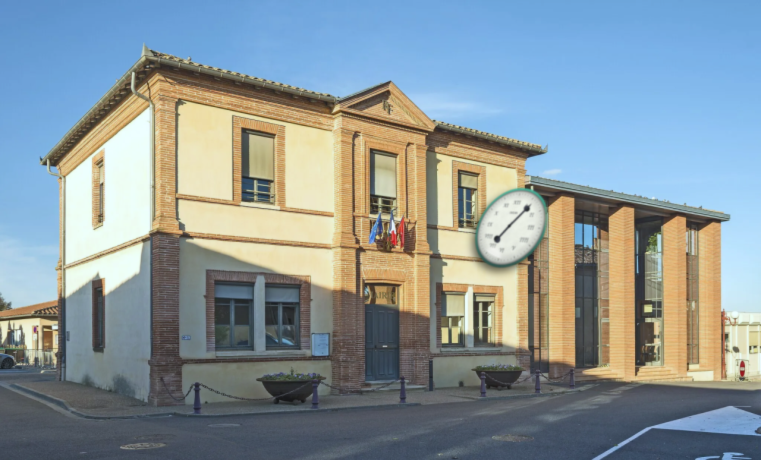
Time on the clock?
7:06
